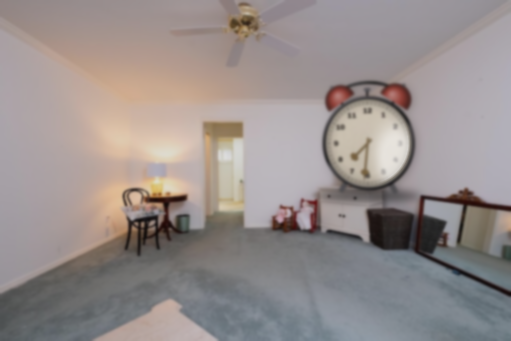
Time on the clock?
7:31
